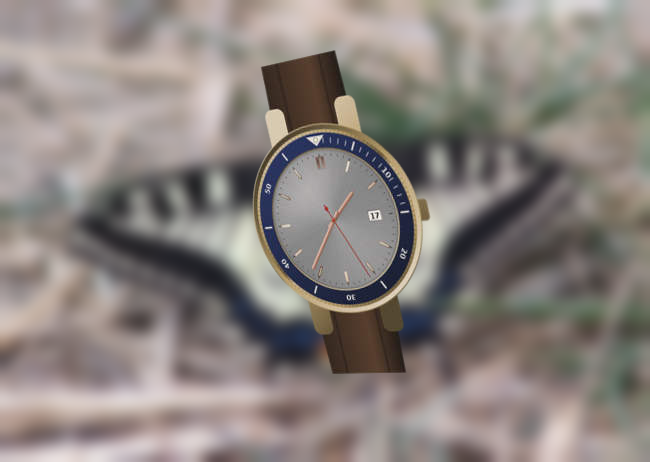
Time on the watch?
1:36:26
